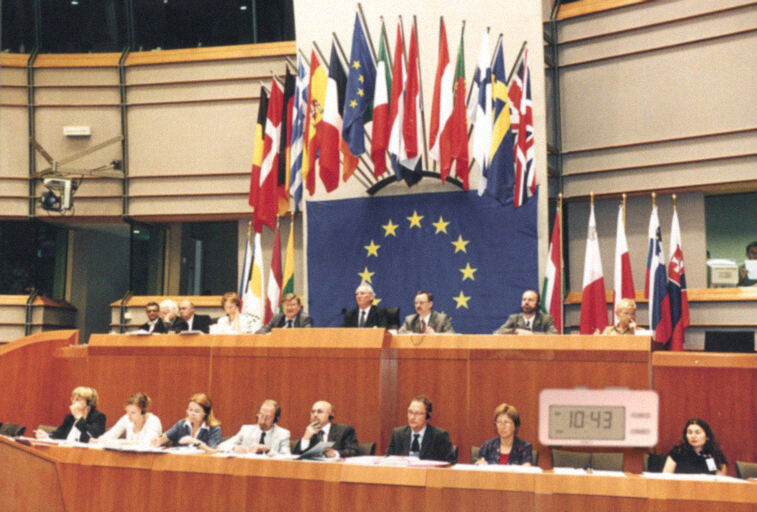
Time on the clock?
10:43
